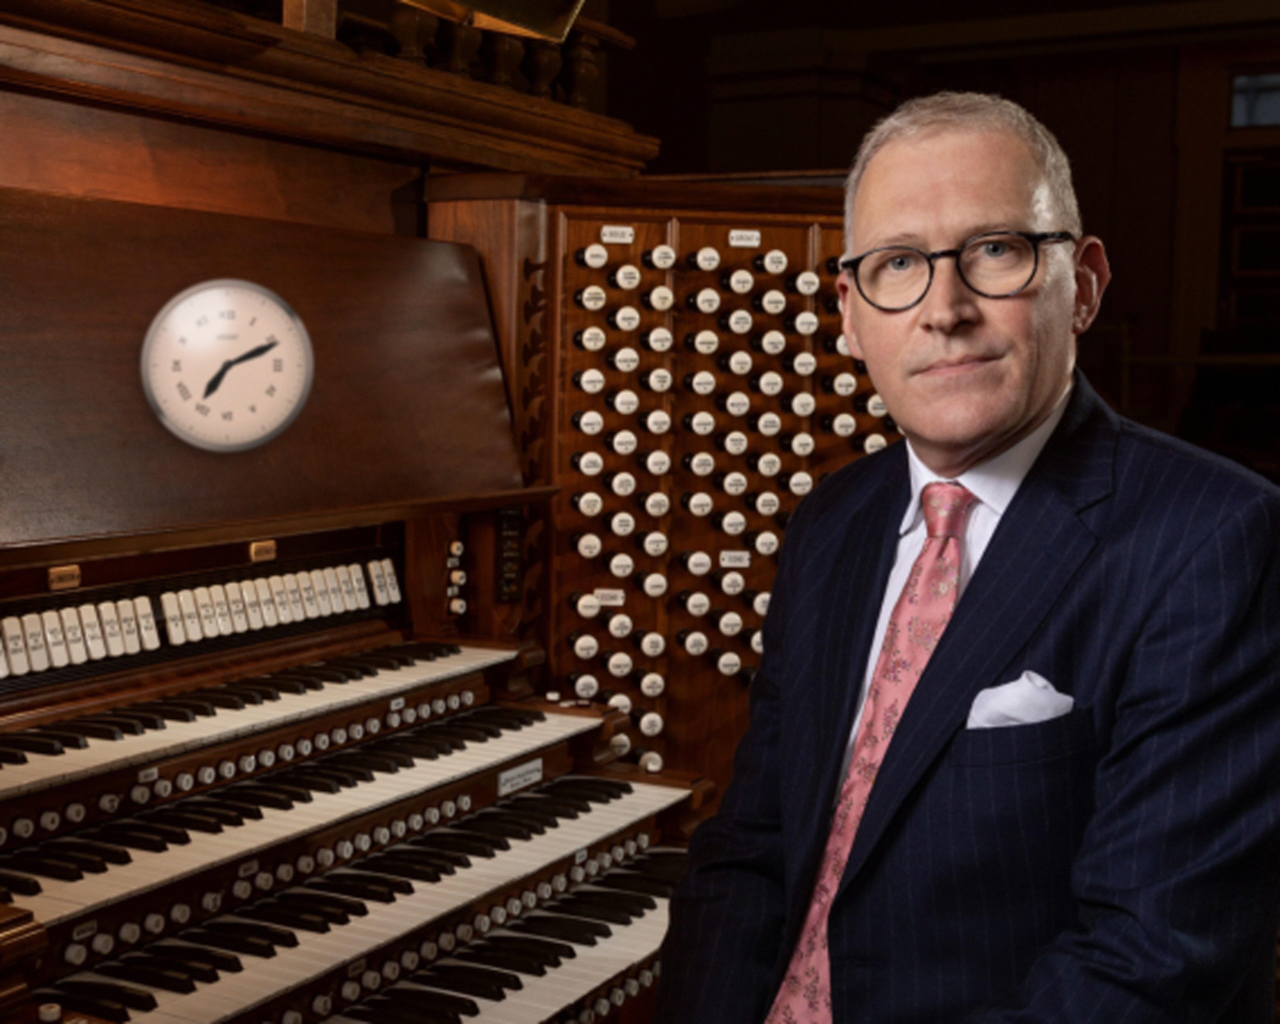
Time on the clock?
7:11
